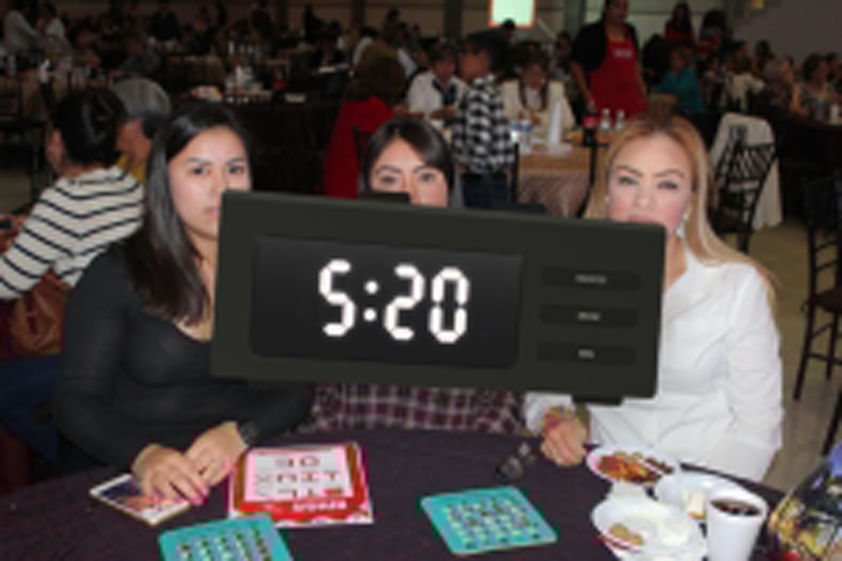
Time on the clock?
5:20
